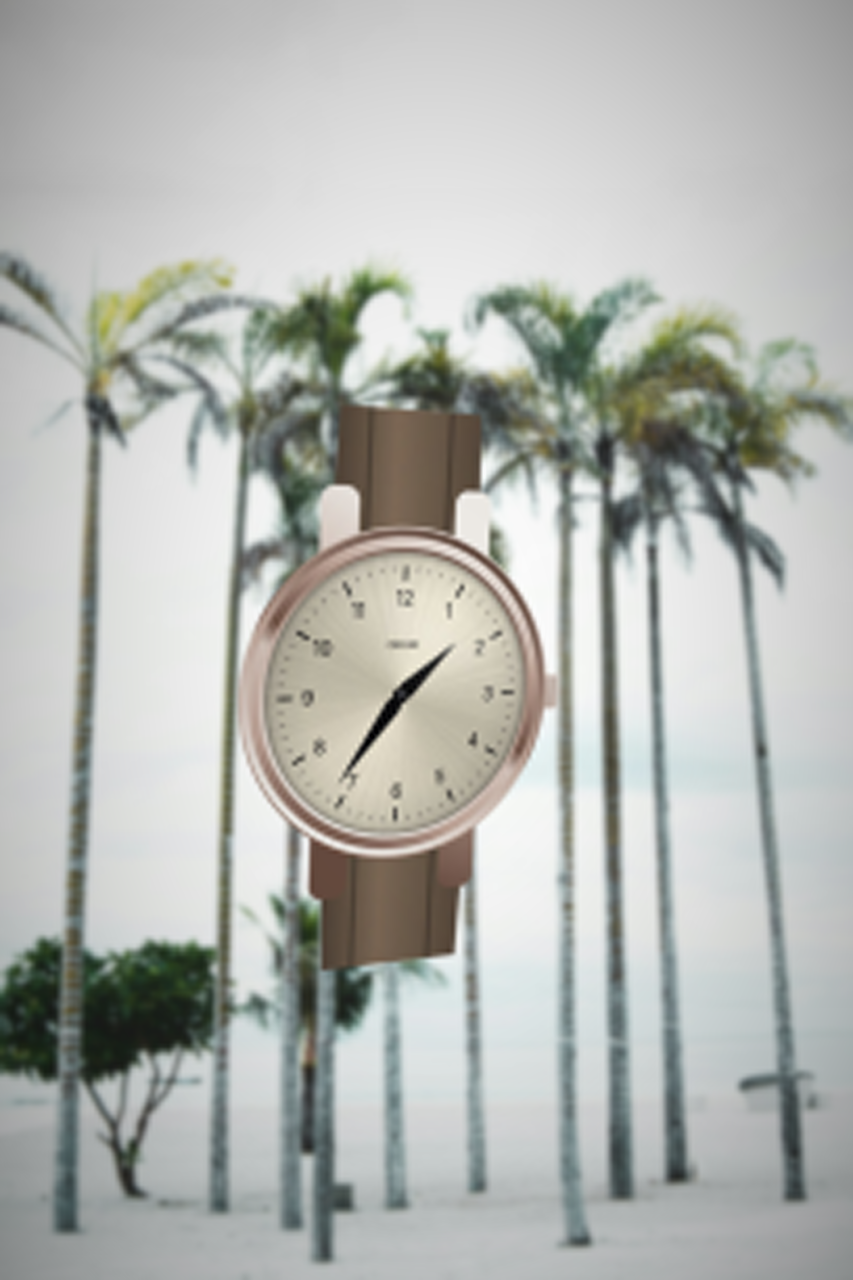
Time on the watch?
1:36
